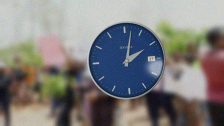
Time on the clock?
2:02
